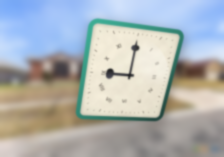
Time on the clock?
9:00
